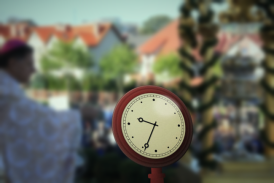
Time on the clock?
9:34
